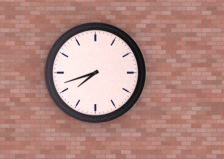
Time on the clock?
7:42
